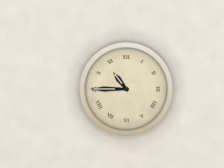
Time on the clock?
10:45
